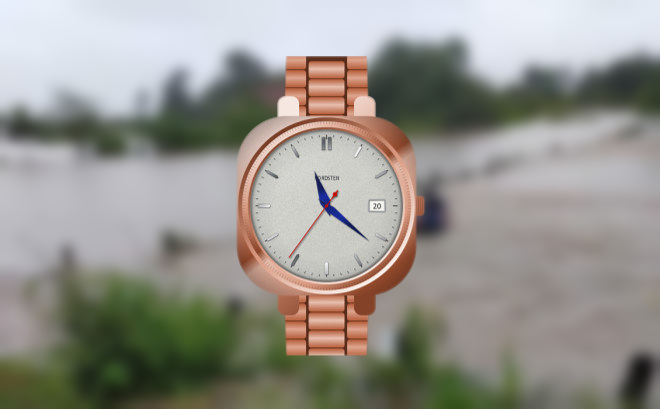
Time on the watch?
11:21:36
